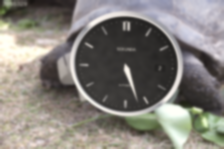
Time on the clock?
5:27
